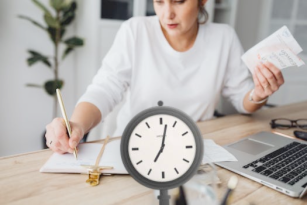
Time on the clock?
7:02
